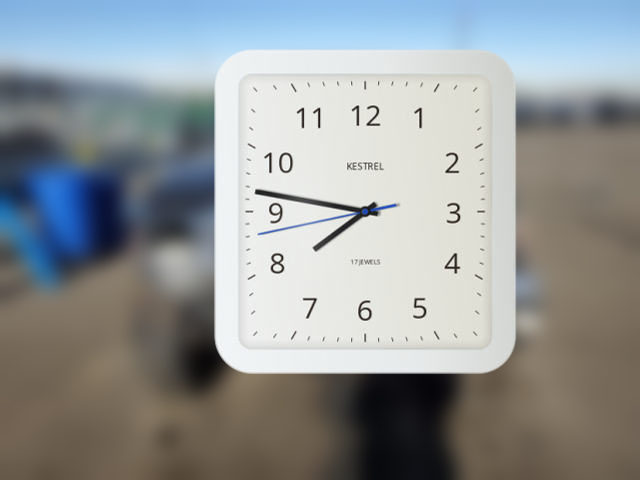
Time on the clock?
7:46:43
